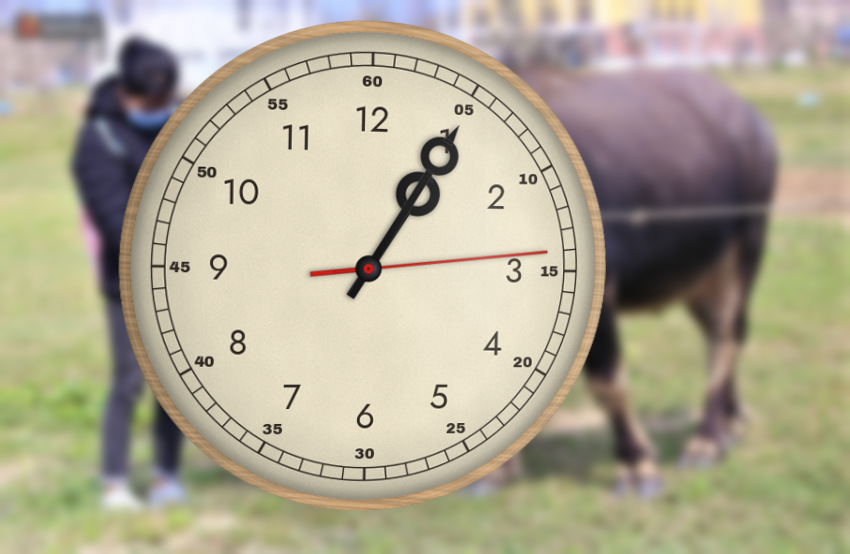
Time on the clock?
1:05:14
